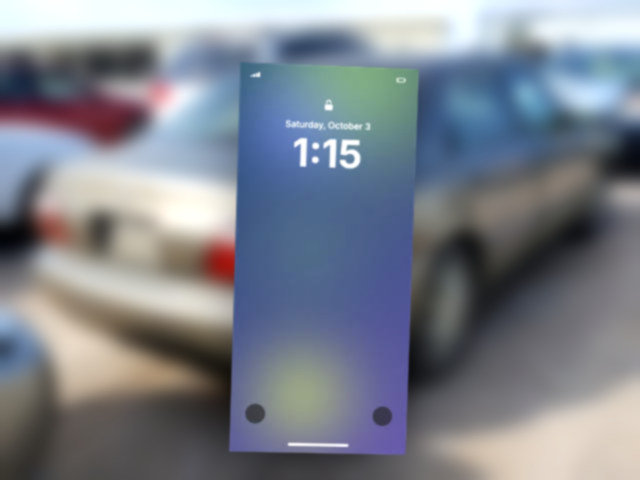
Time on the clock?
1:15
